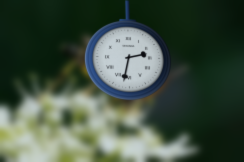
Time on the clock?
2:32
